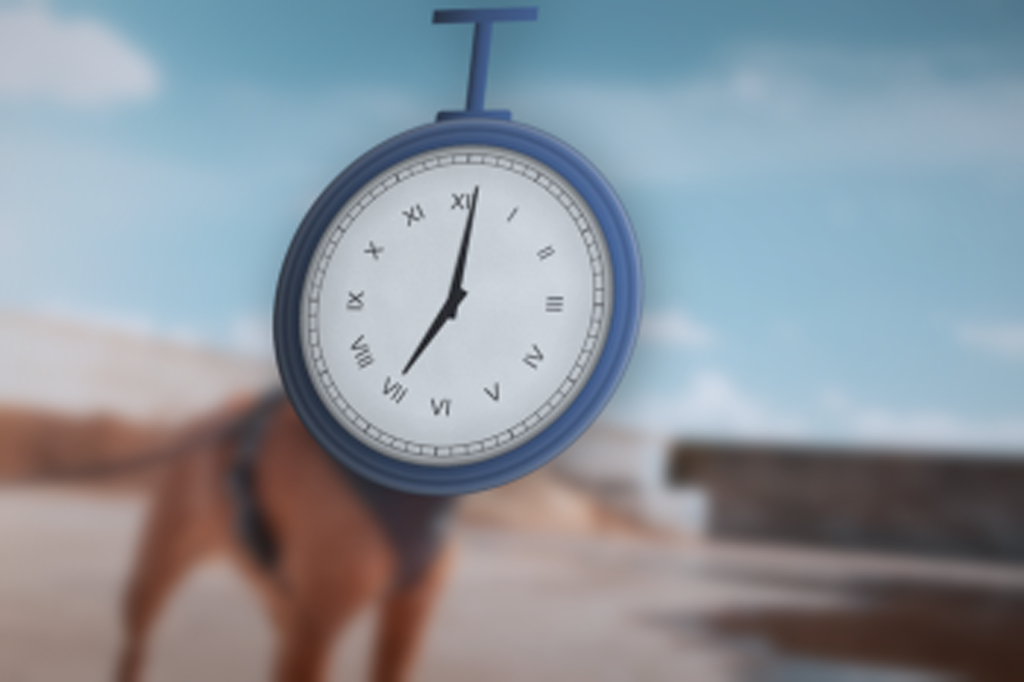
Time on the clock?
7:01
